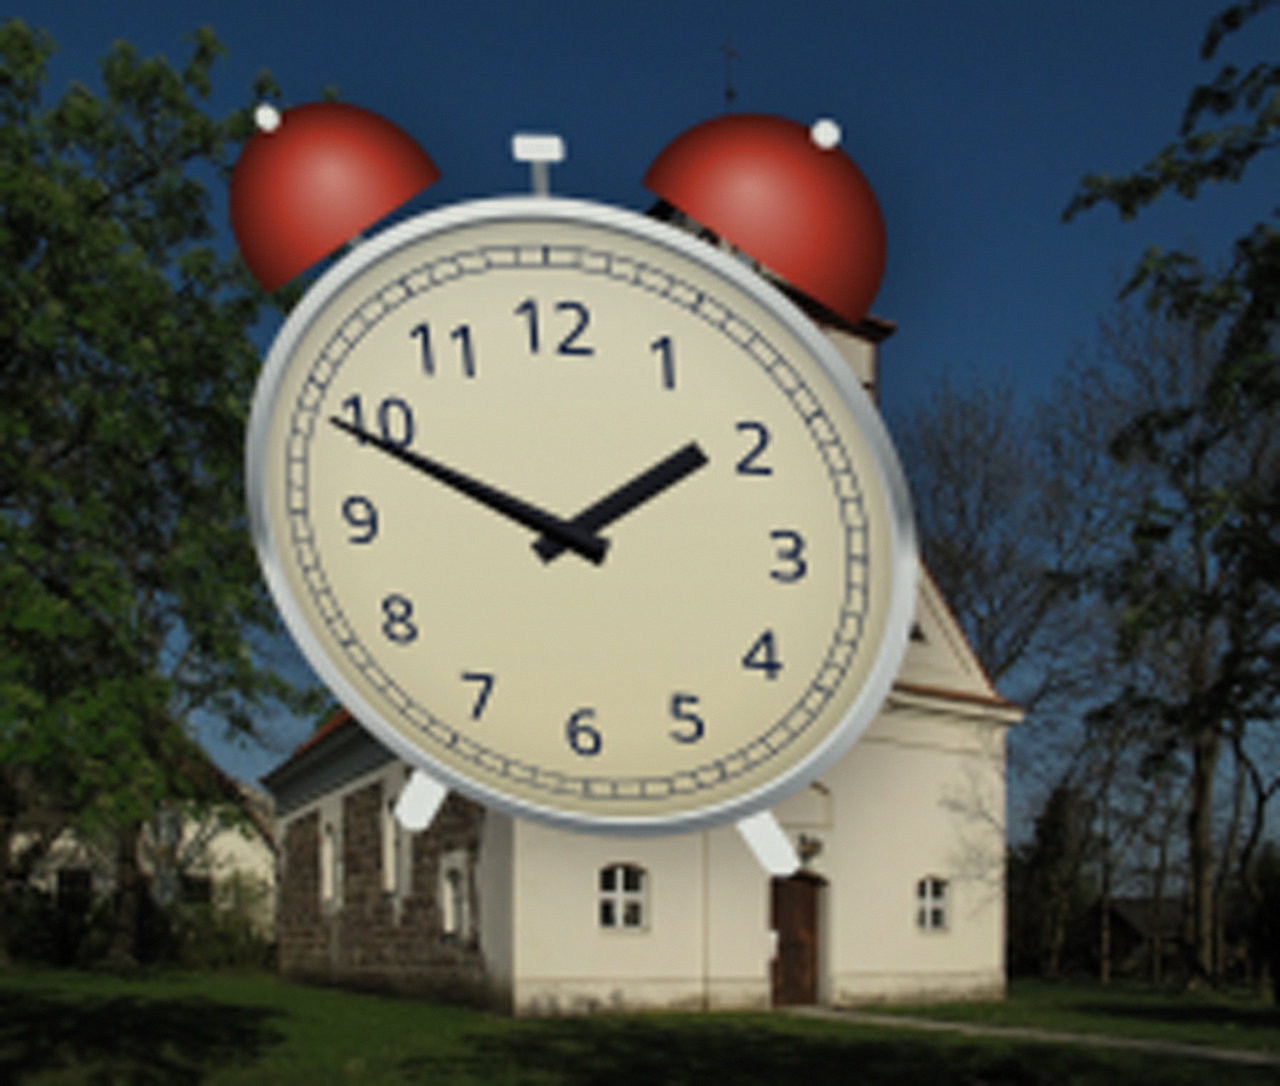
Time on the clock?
1:49
